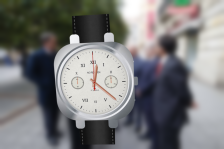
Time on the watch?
12:22
